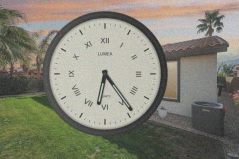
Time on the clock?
6:24
